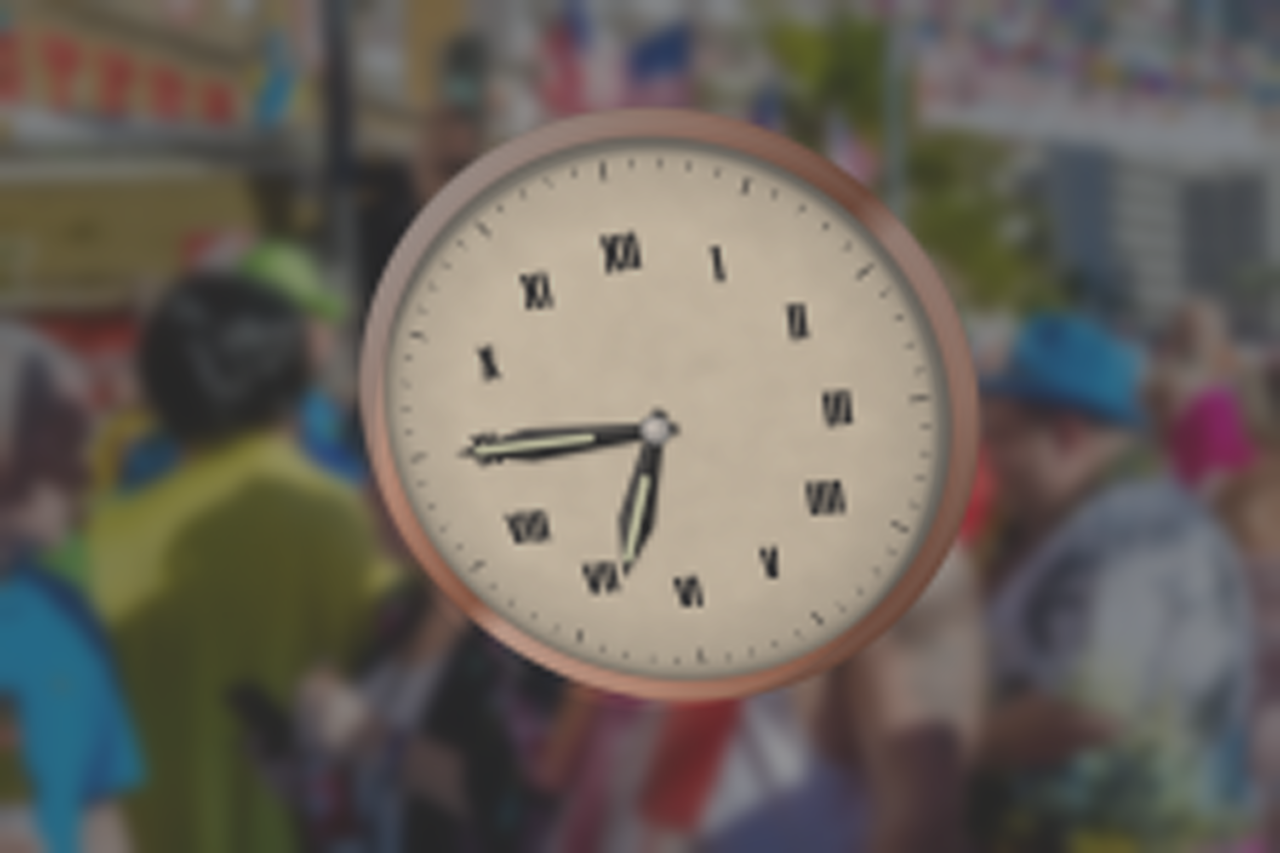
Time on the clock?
6:45
